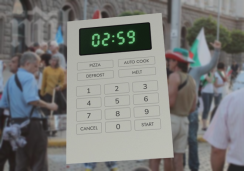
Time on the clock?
2:59
